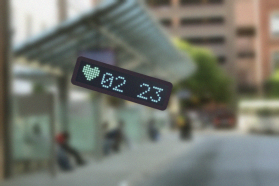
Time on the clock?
2:23
